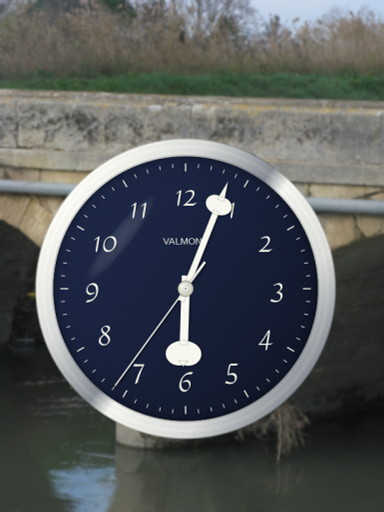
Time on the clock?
6:03:36
